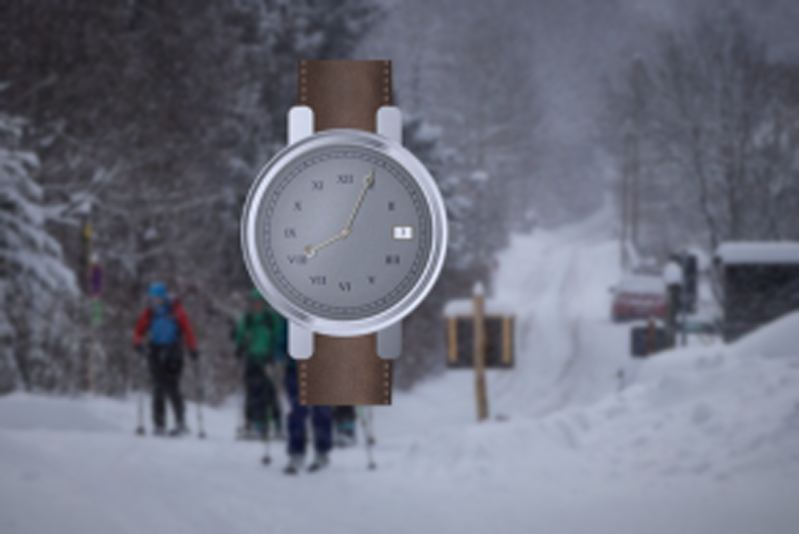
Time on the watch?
8:04
